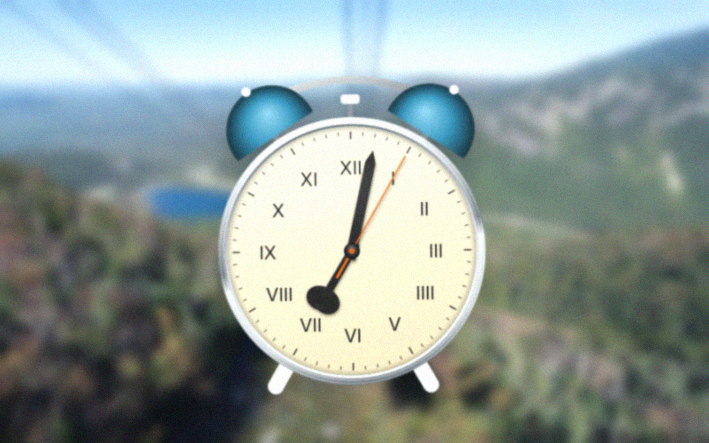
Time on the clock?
7:02:05
